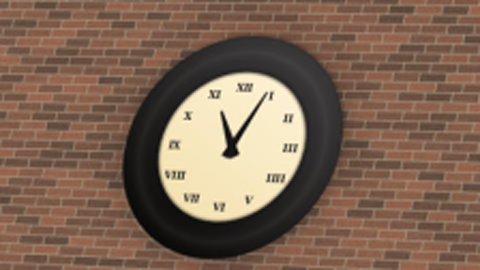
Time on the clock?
11:04
